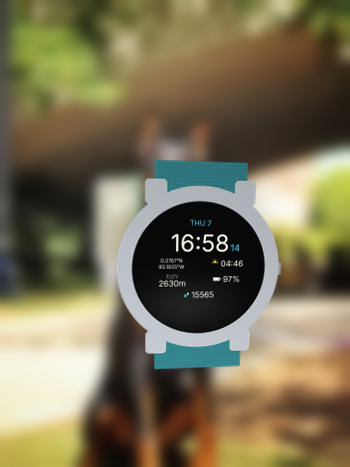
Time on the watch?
16:58:14
